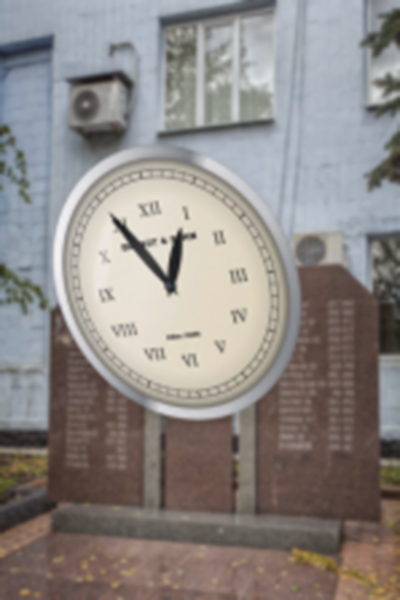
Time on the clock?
12:55
